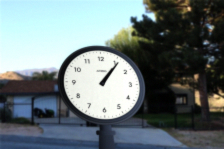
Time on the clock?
1:06
